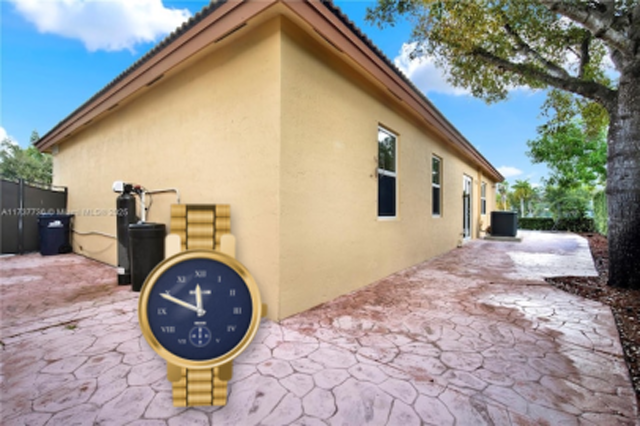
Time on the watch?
11:49
